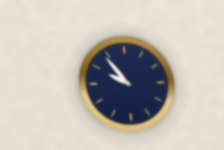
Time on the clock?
9:54
